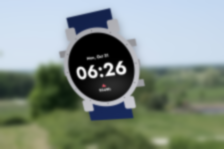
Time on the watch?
6:26
